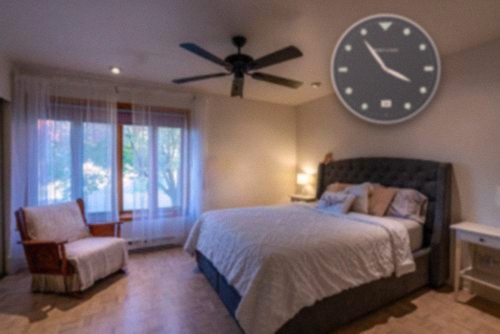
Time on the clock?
3:54
